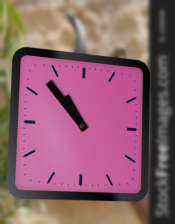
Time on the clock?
10:53
